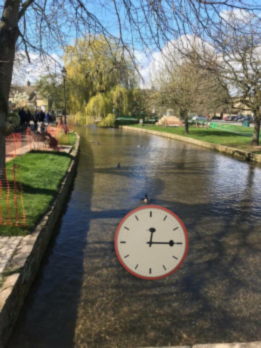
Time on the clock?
12:15
